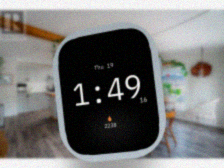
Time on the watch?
1:49
